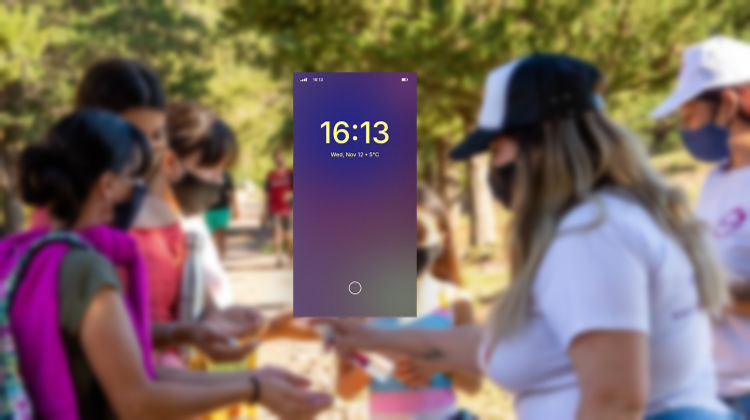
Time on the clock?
16:13
